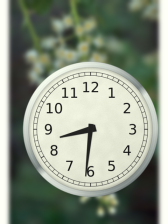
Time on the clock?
8:31
